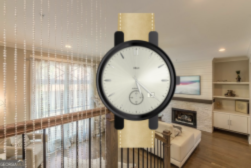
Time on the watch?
5:22
